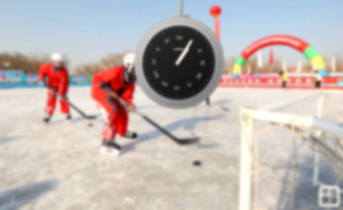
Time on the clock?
1:05
